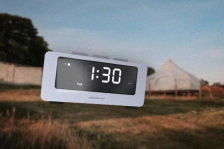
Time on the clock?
1:30
